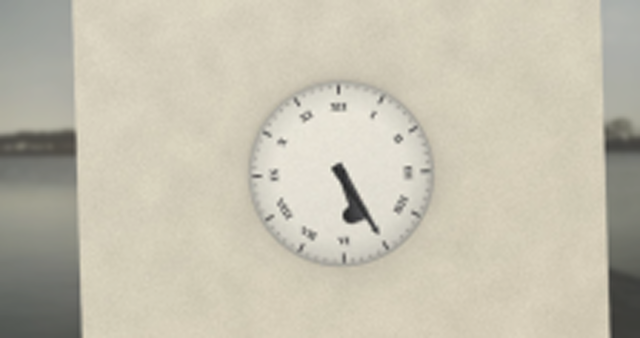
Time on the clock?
5:25
